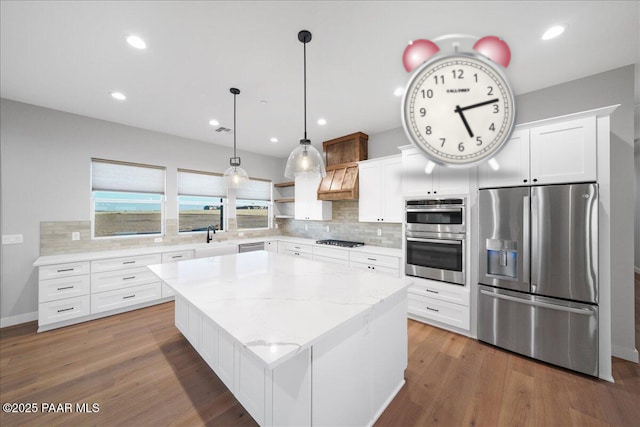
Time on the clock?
5:13
